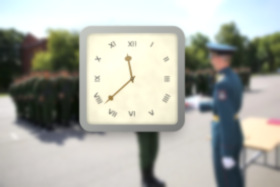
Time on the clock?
11:38
